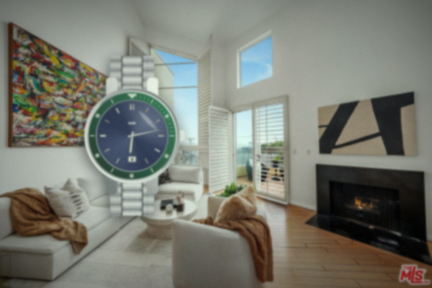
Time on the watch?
6:13
